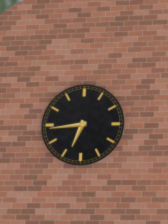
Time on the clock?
6:44
